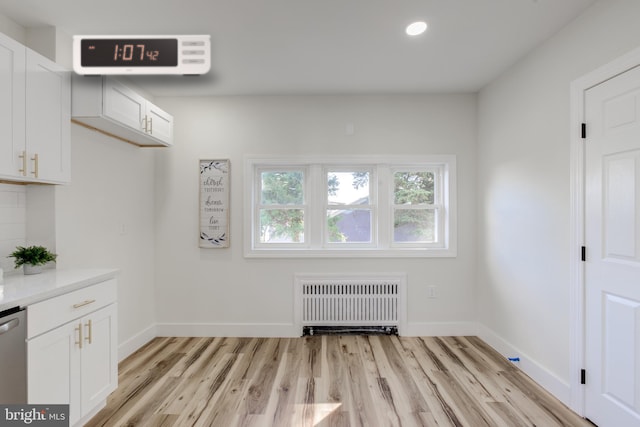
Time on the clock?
1:07
